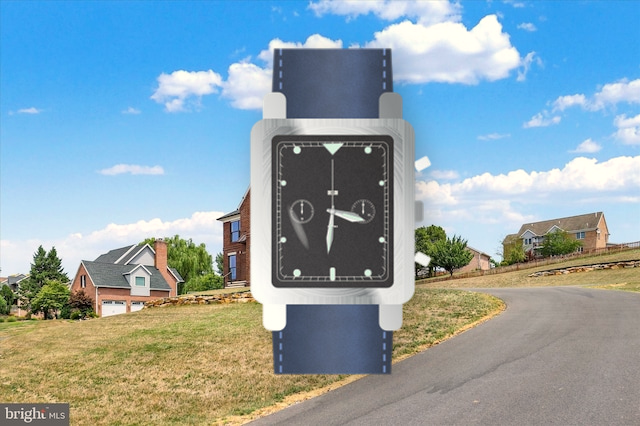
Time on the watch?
3:31
